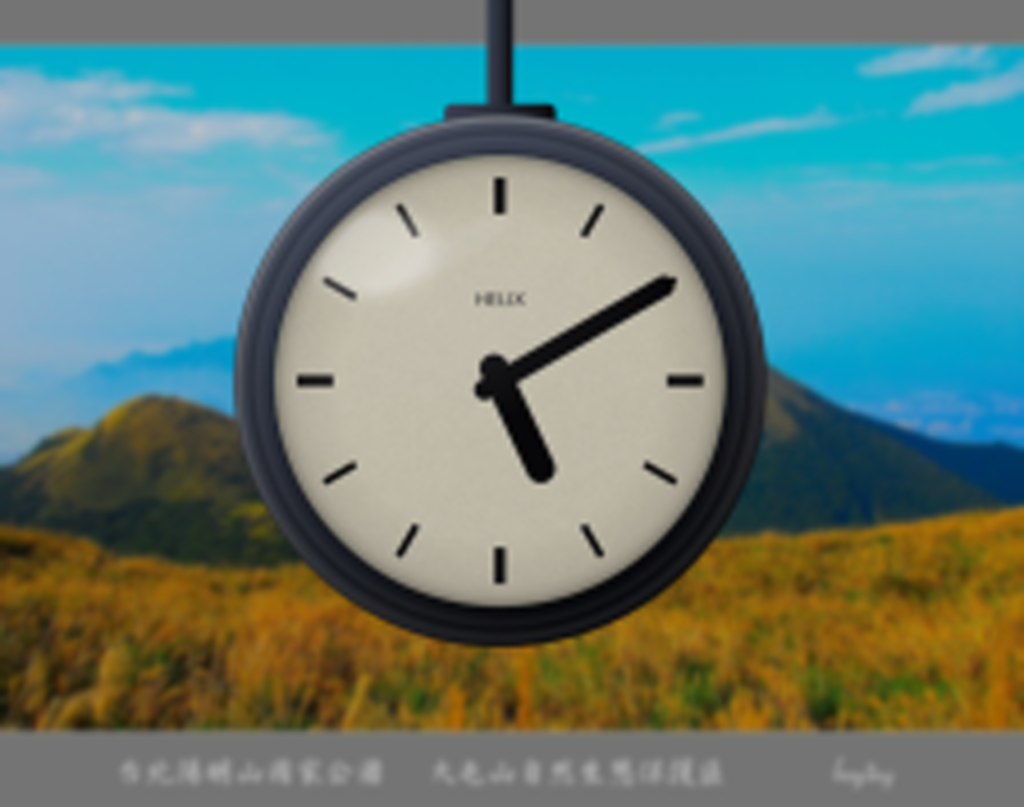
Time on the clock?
5:10
